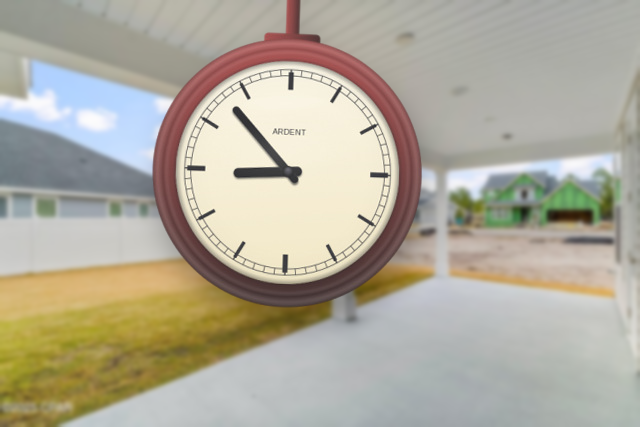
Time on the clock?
8:53
